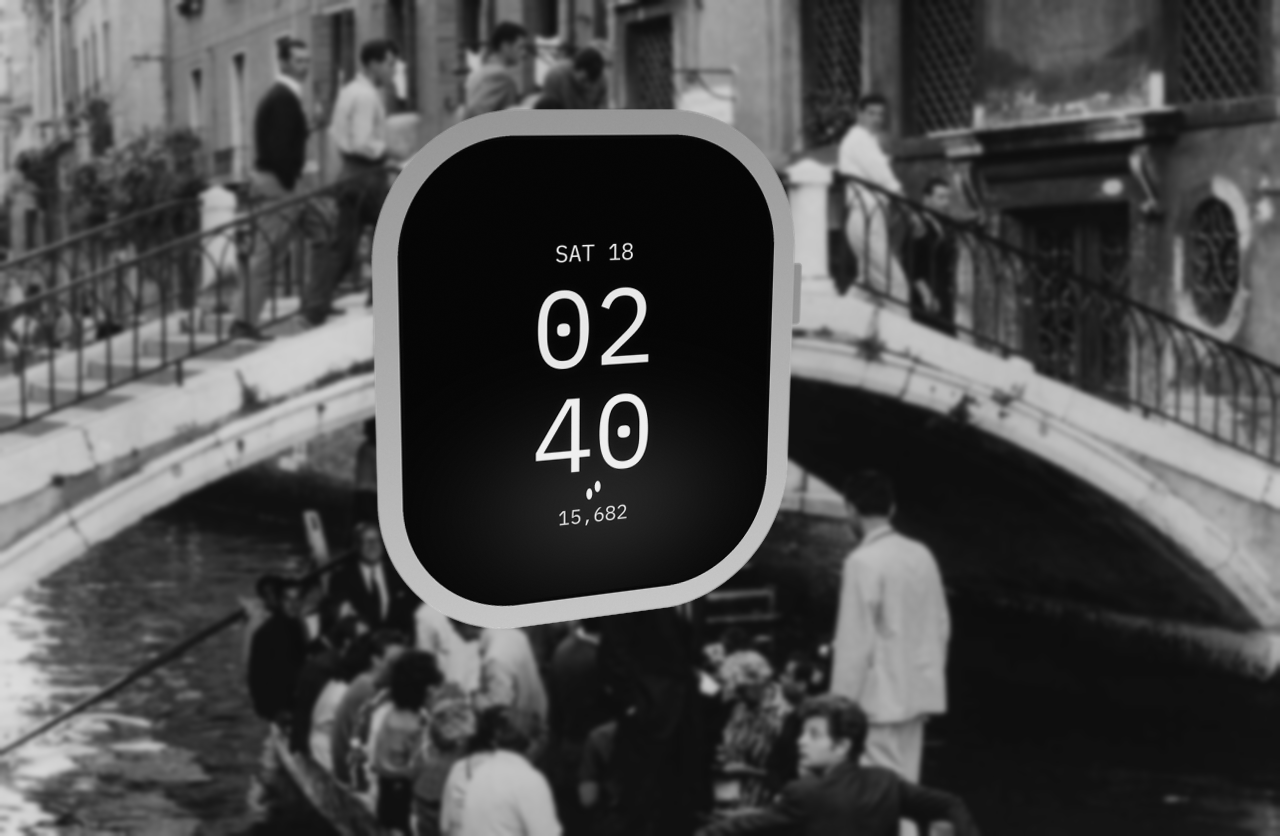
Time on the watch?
2:40
